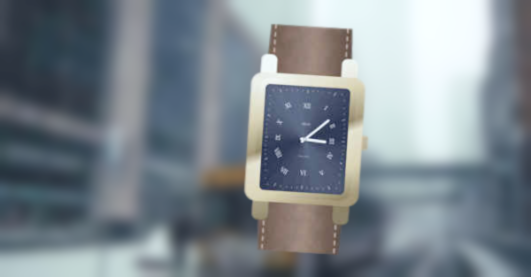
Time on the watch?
3:08
